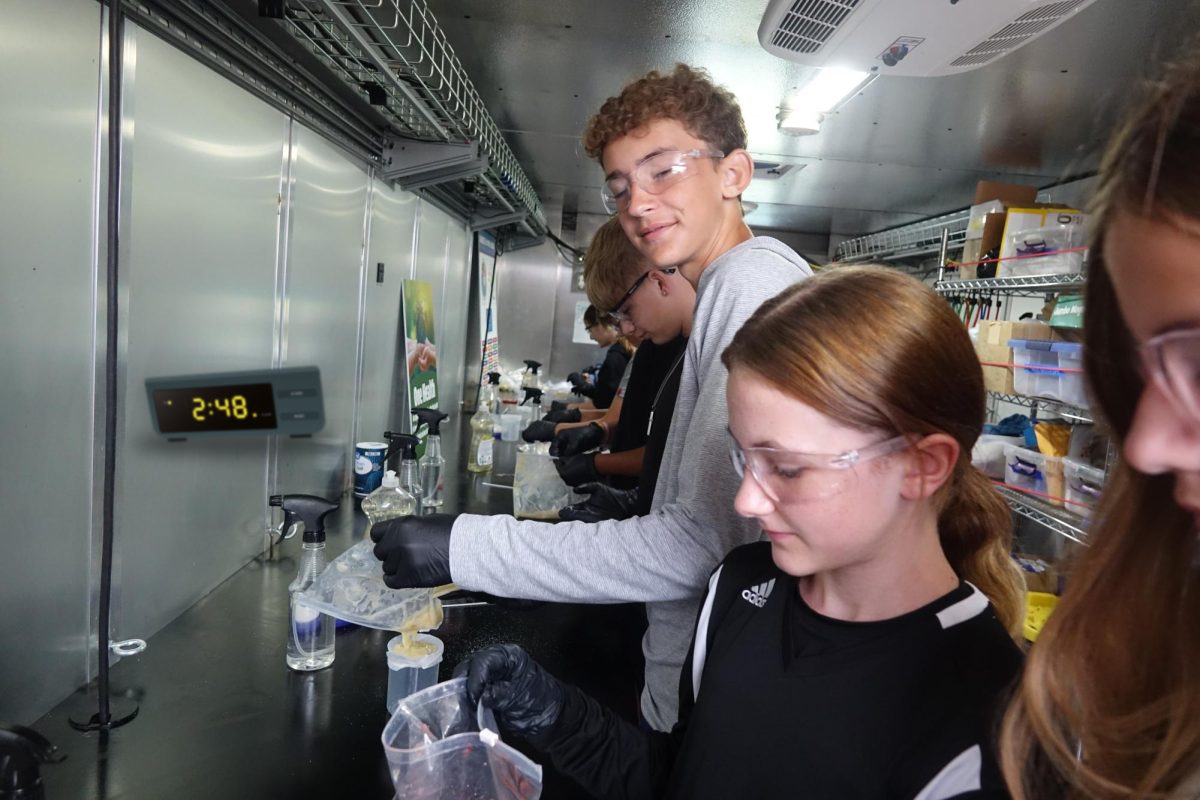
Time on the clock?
2:48
